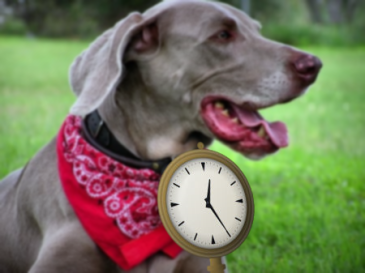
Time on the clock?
12:25
